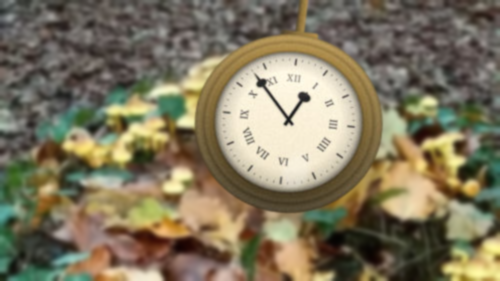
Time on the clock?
12:53
